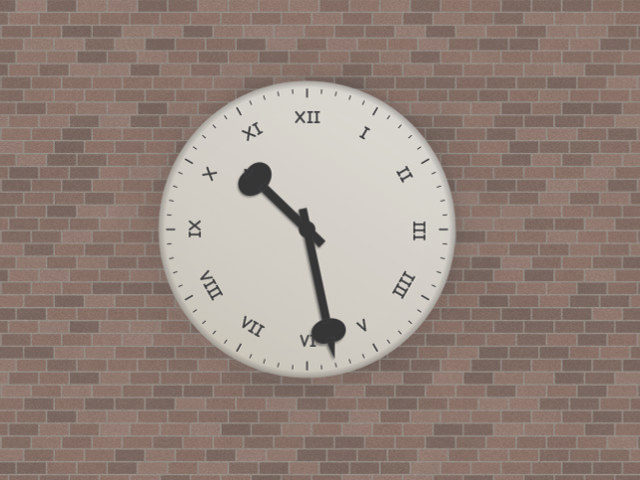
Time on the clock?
10:28
